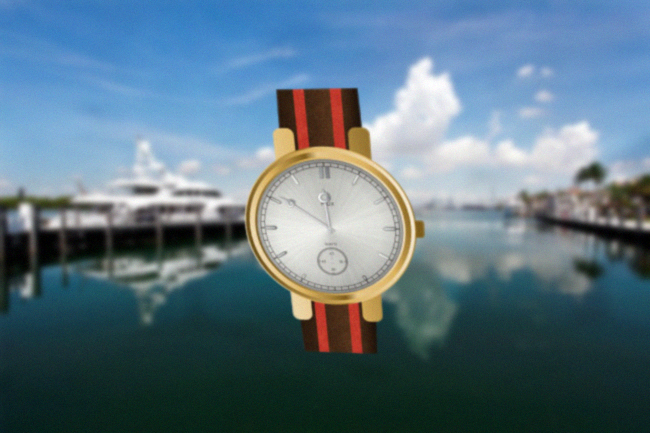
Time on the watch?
11:51
